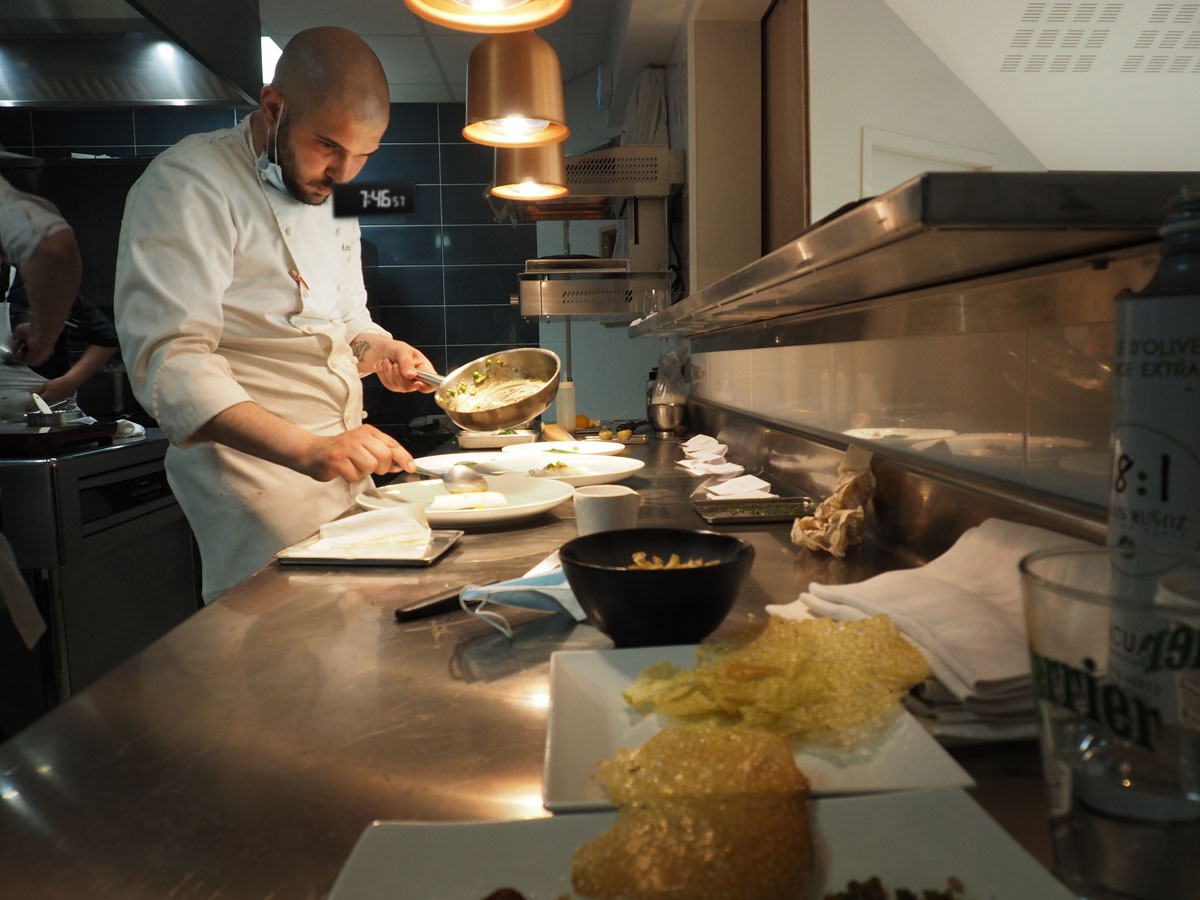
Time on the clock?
7:46
